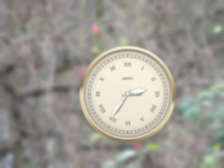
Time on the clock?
2:36
